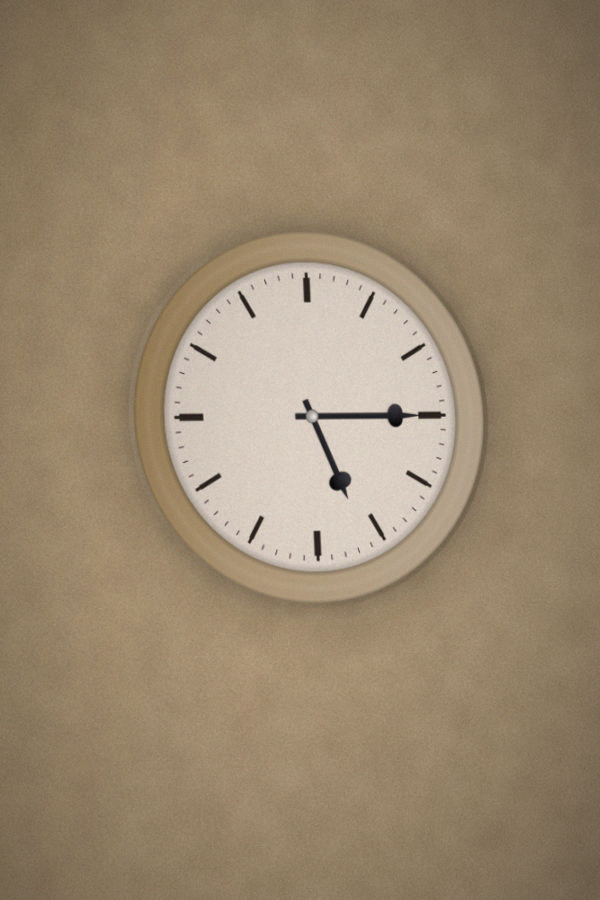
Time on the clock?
5:15
